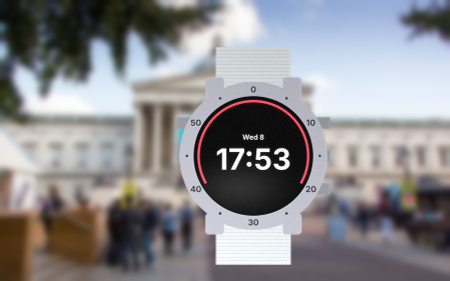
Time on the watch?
17:53
